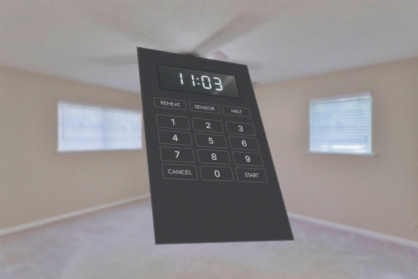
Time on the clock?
11:03
